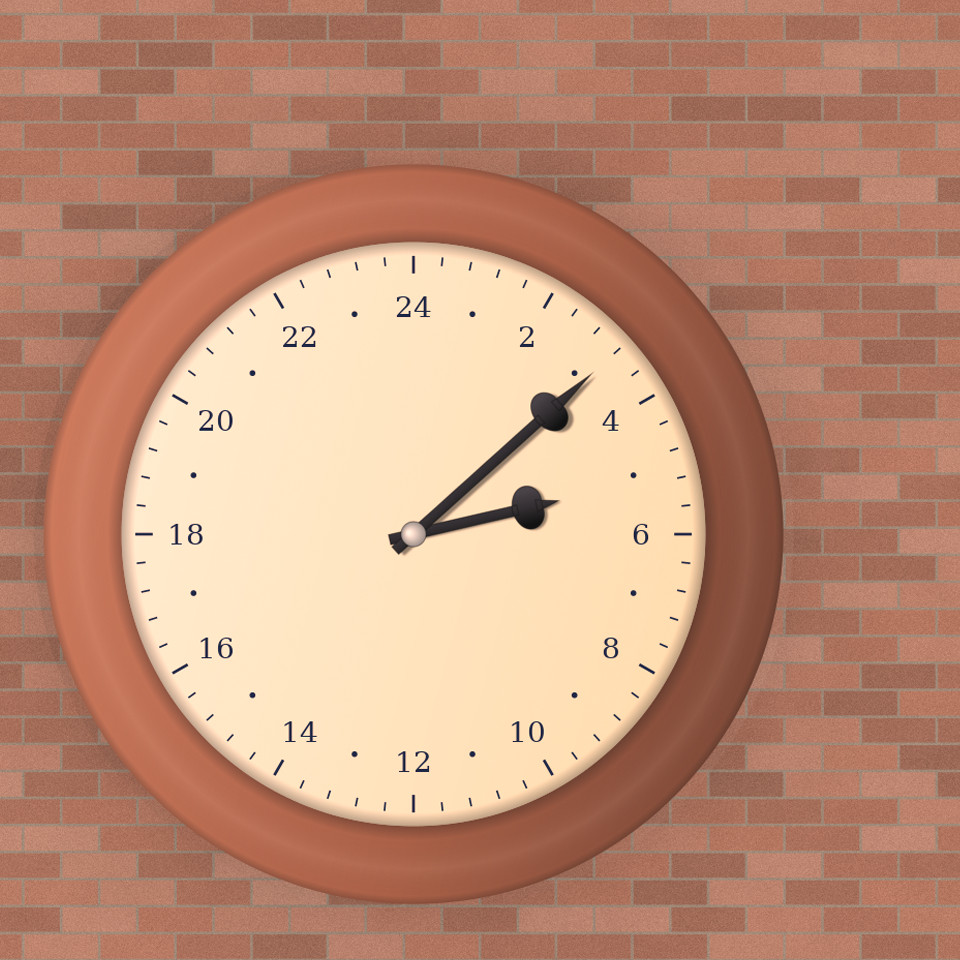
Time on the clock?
5:08
